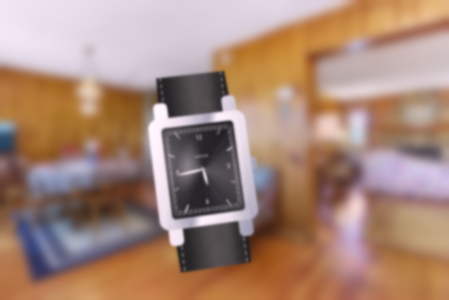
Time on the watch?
5:44
